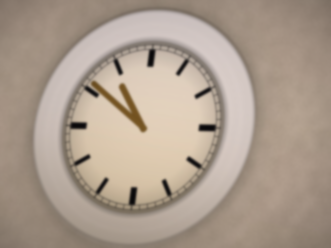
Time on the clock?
10:51
